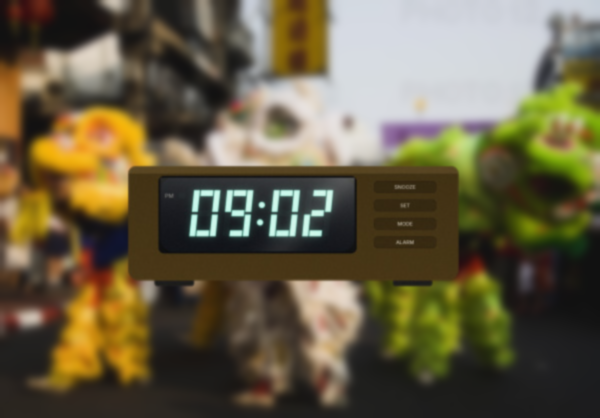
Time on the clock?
9:02
